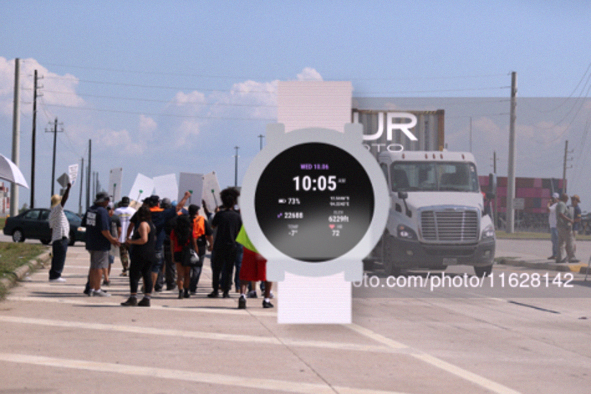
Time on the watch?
10:05
